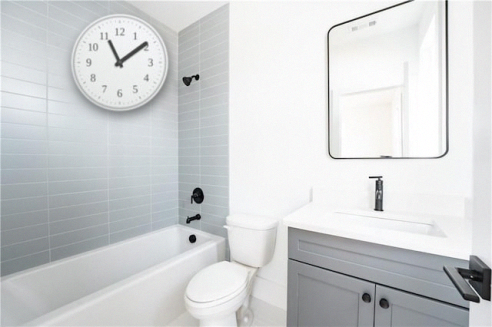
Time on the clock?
11:09
